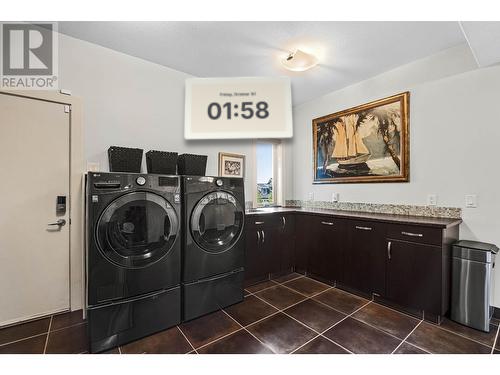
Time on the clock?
1:58
